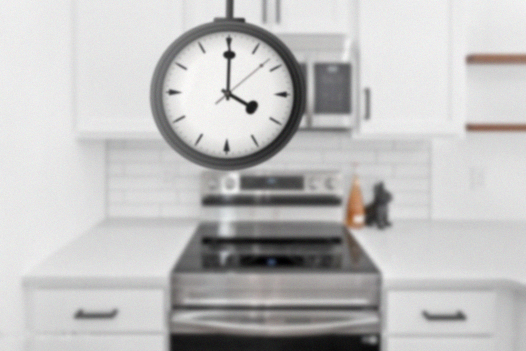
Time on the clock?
4:00:08
